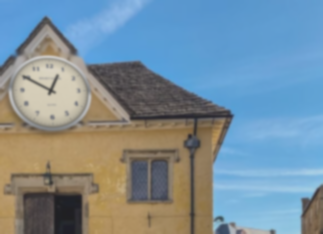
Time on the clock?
12:50
